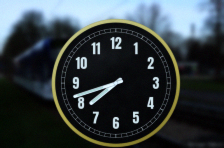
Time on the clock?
7:42
